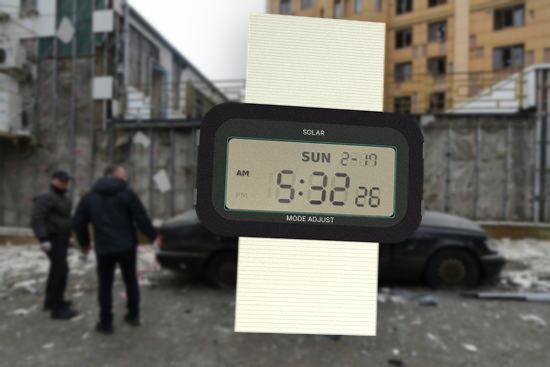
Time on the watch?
5:32:26
